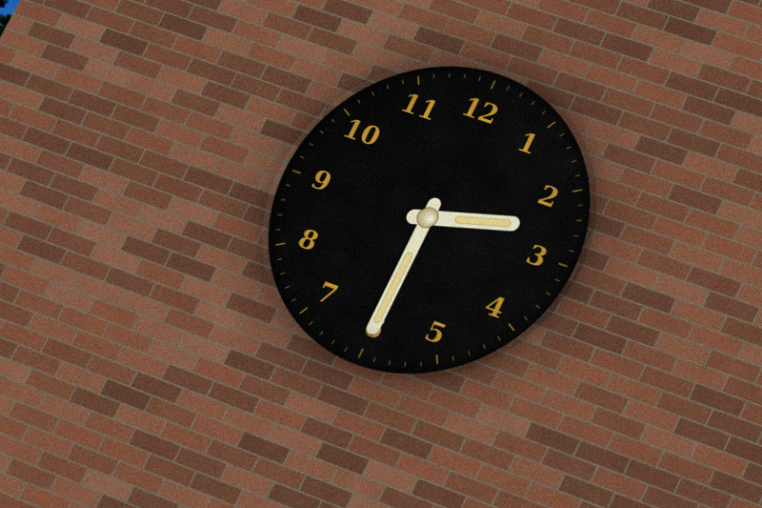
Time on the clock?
2:30
